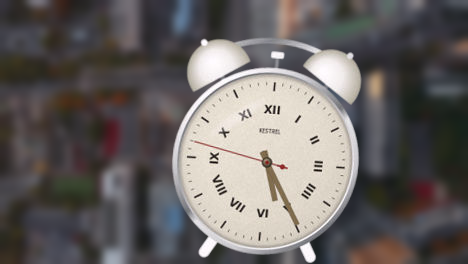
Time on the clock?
5:24:47
